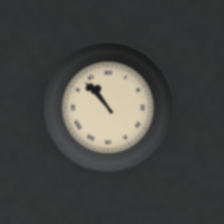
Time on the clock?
10:53
